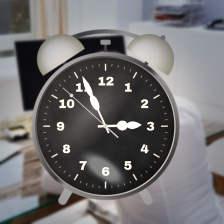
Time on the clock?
2:55:52
